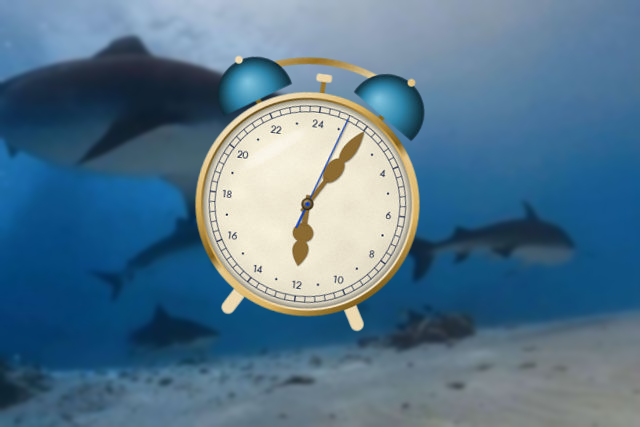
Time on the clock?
12:05:03
